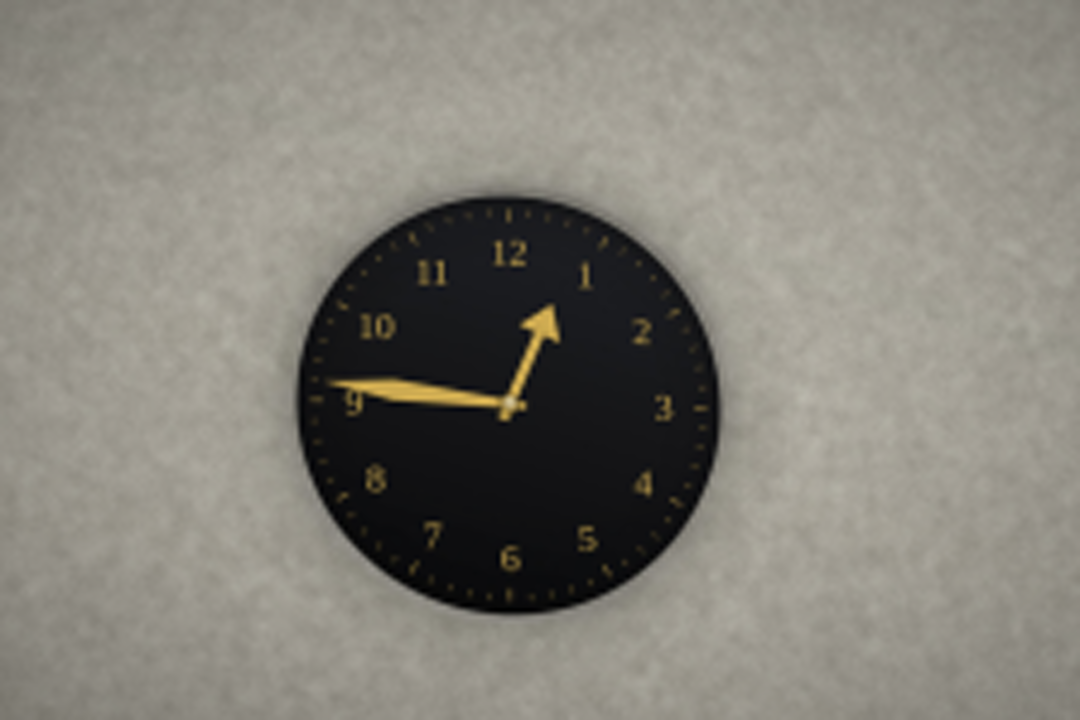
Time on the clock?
12:46
